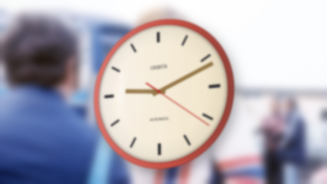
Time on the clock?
9:11:21
